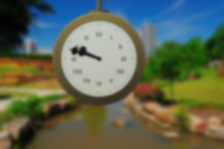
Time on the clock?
9:48
